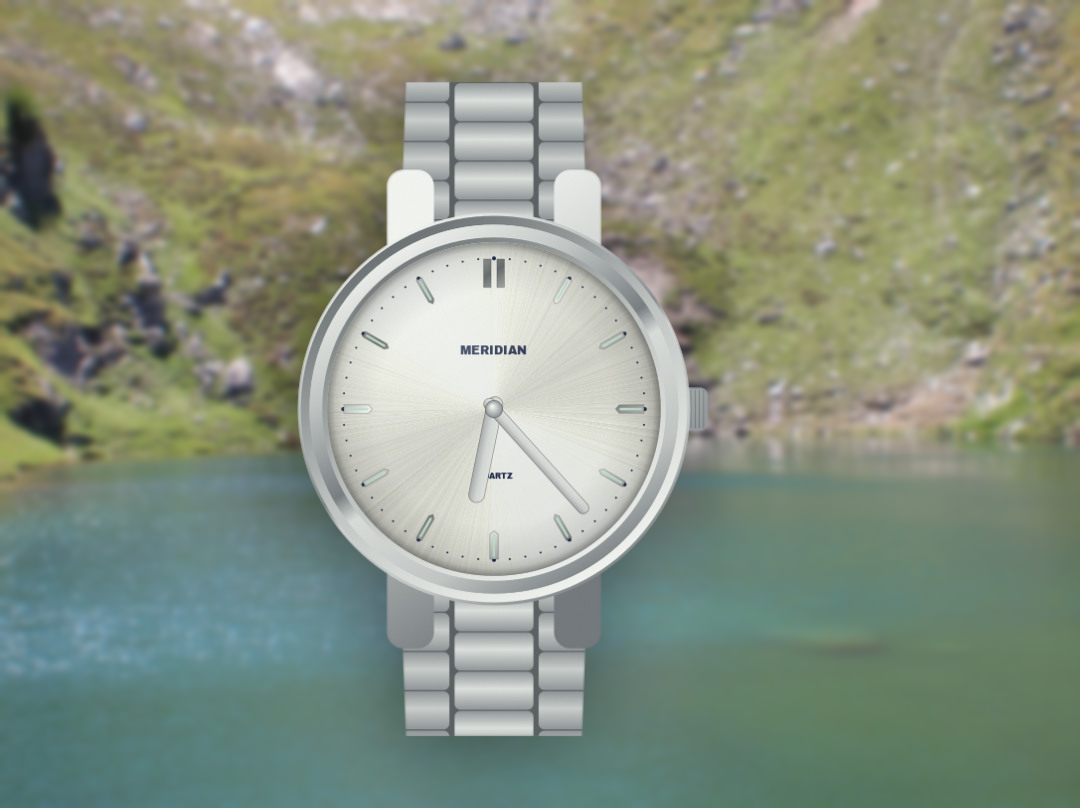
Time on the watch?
6:23
